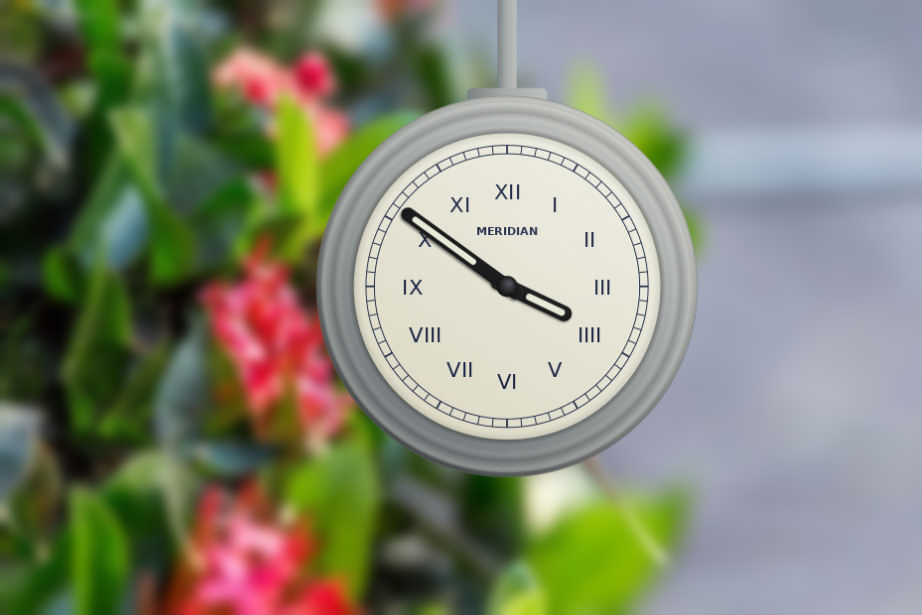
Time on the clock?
3:51
